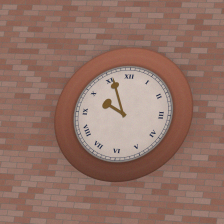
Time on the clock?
9:56
